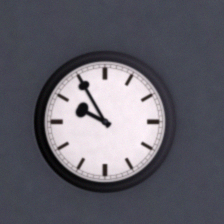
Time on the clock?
9:55
